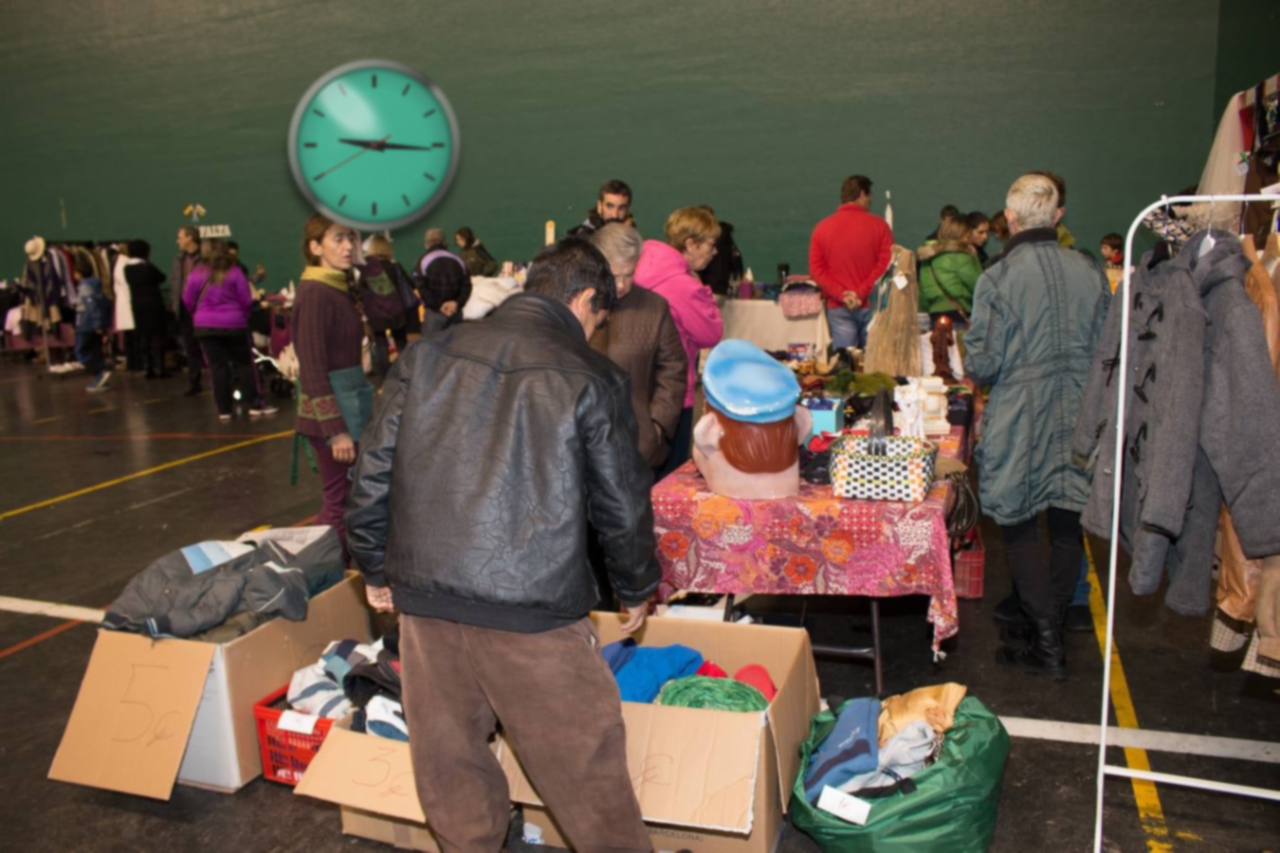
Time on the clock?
9:15:40
